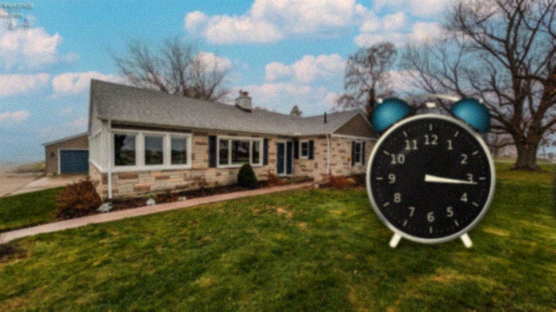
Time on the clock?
3:16
